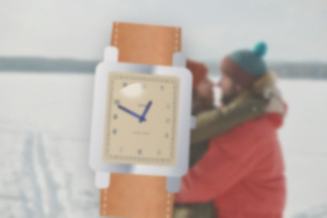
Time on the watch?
12:49
